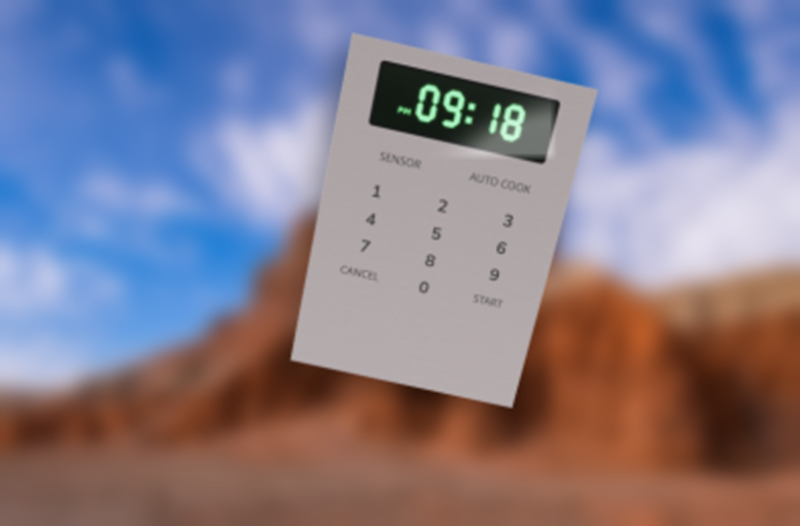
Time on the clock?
9:18
